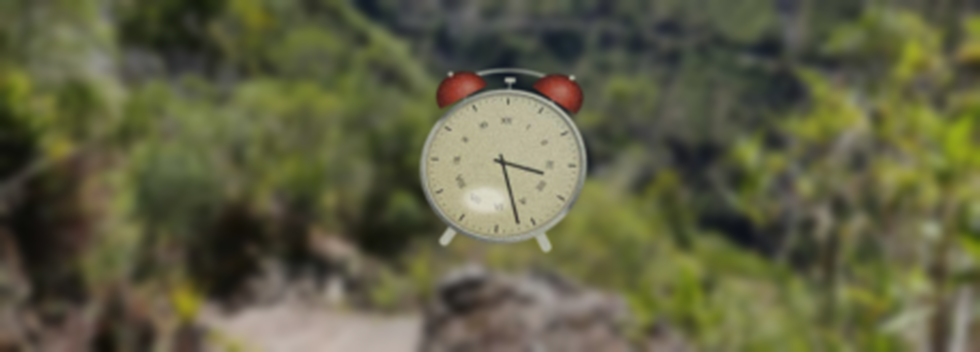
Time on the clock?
3:27
